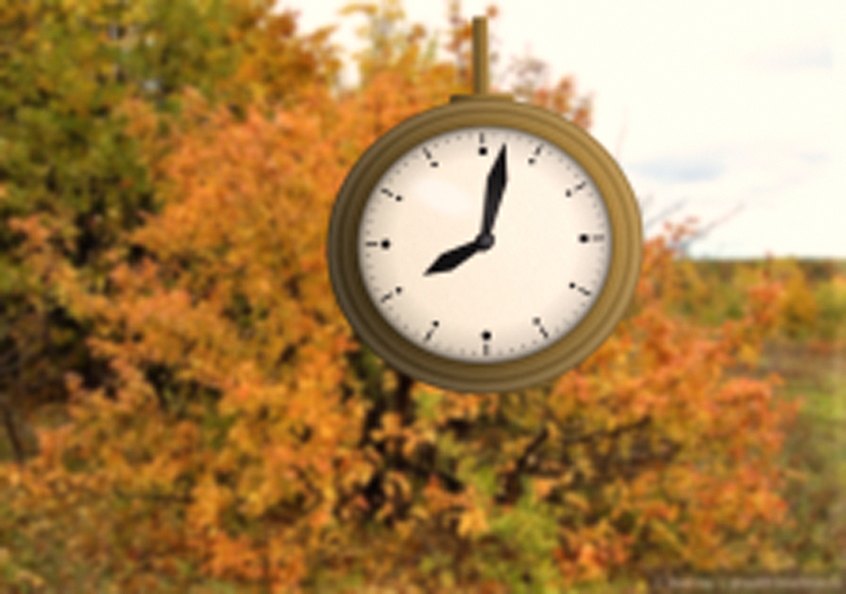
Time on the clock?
8:02
